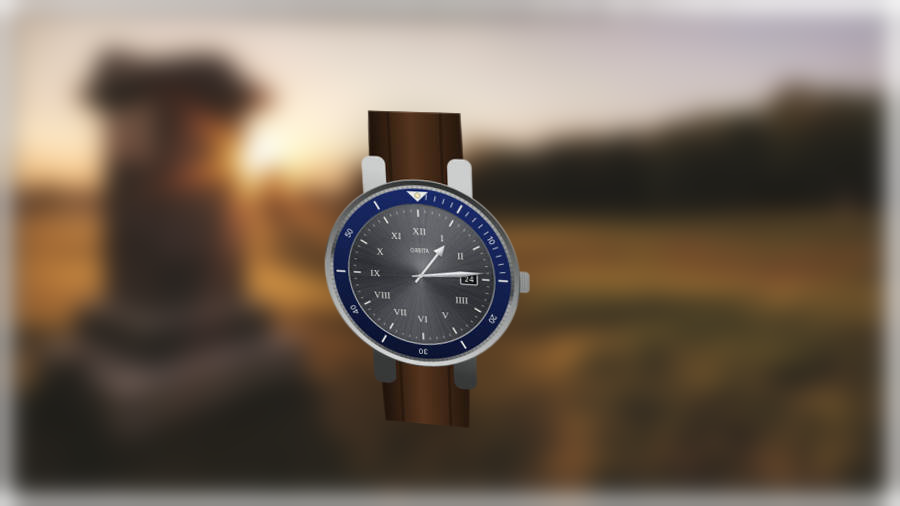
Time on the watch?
1:14
